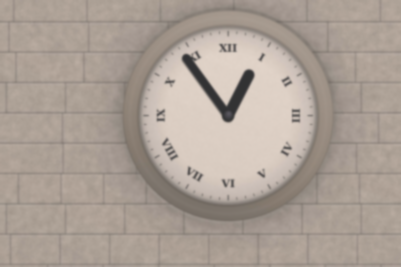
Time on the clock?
12:54
